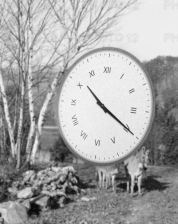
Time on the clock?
10:20
